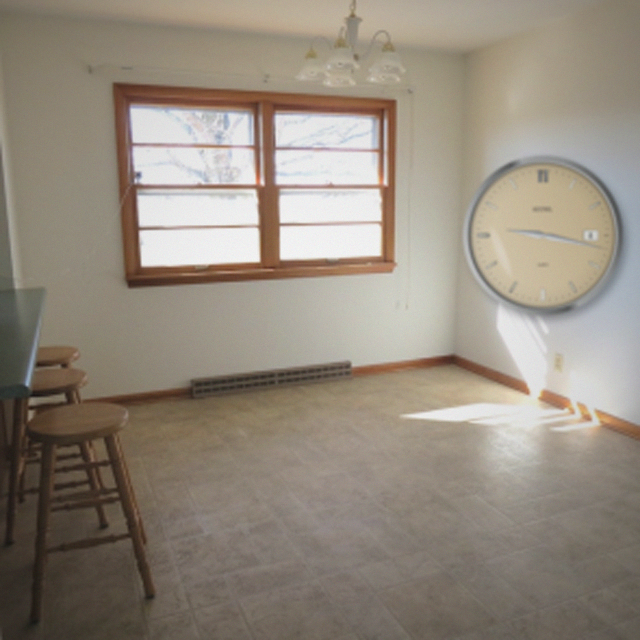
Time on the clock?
9:17
